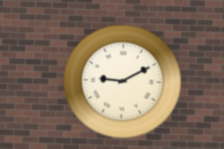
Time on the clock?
9:10
